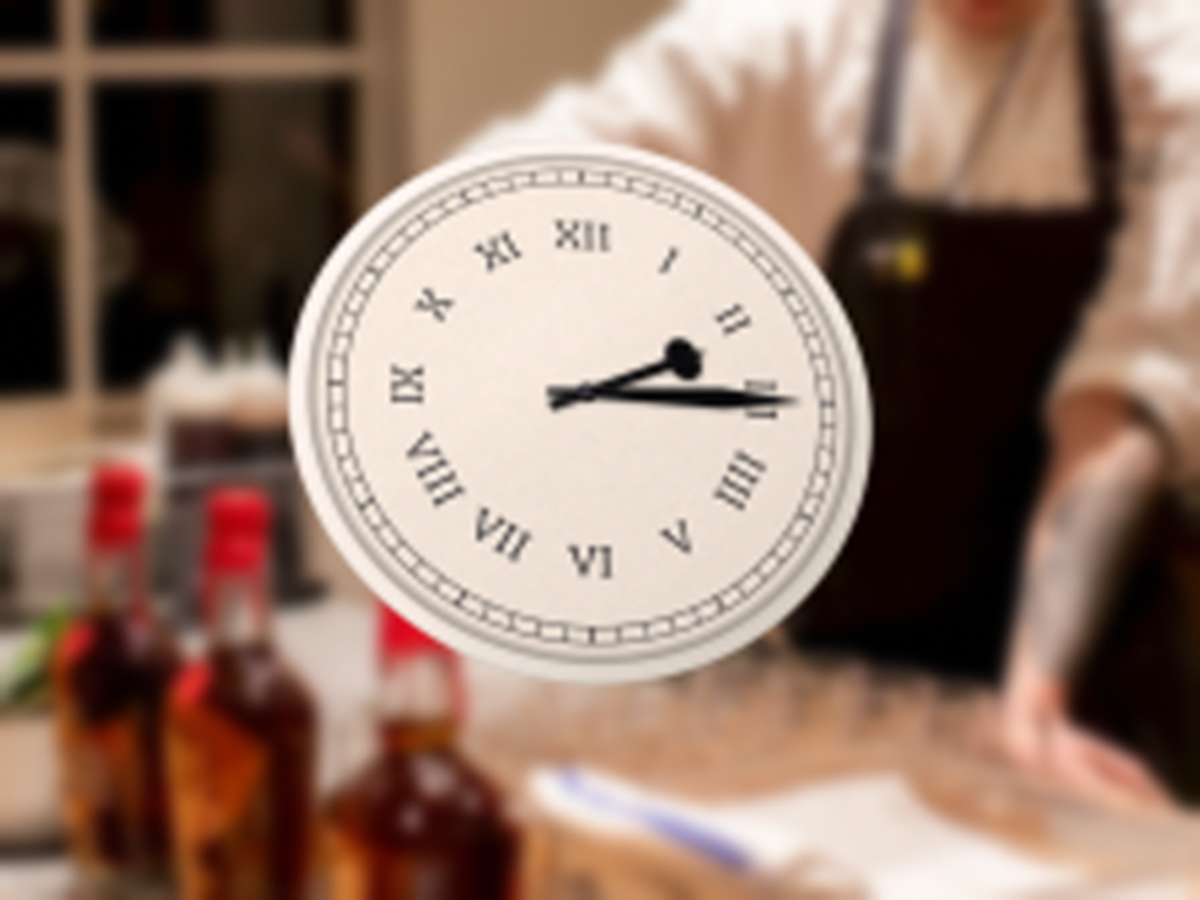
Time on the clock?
2:15
